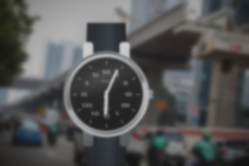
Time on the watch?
6:04
